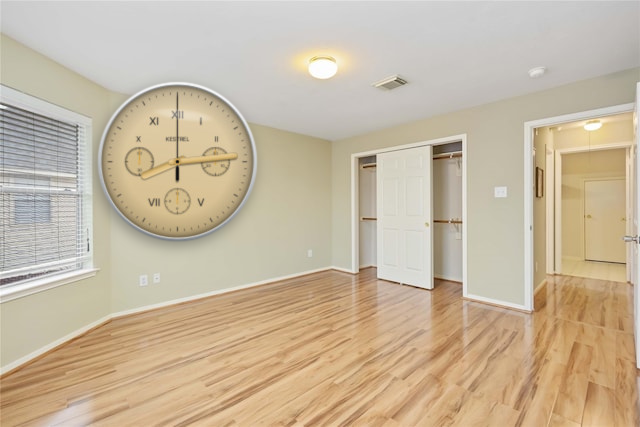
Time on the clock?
8:14
